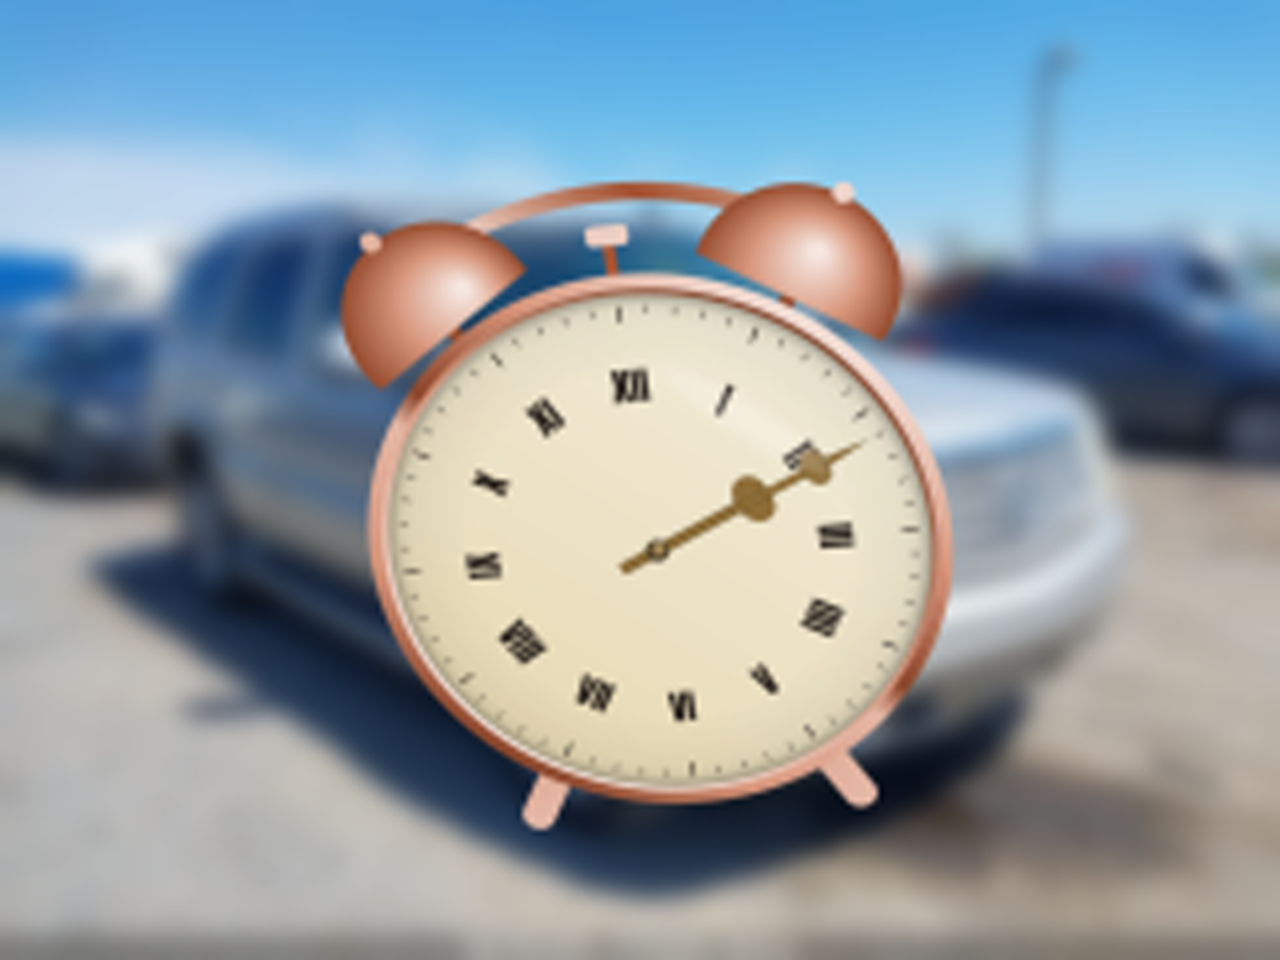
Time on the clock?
2:11
